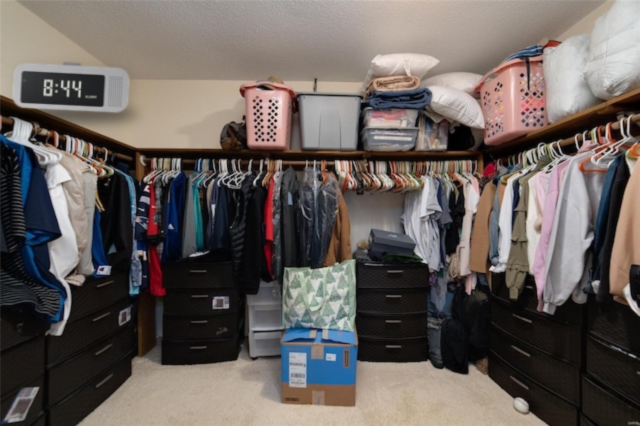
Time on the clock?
8:44
